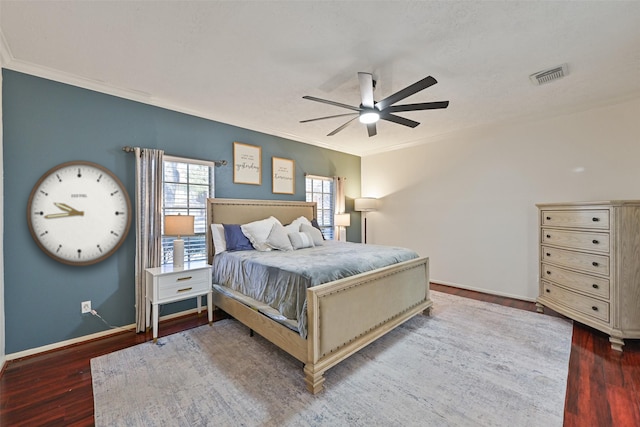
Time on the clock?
9:44
